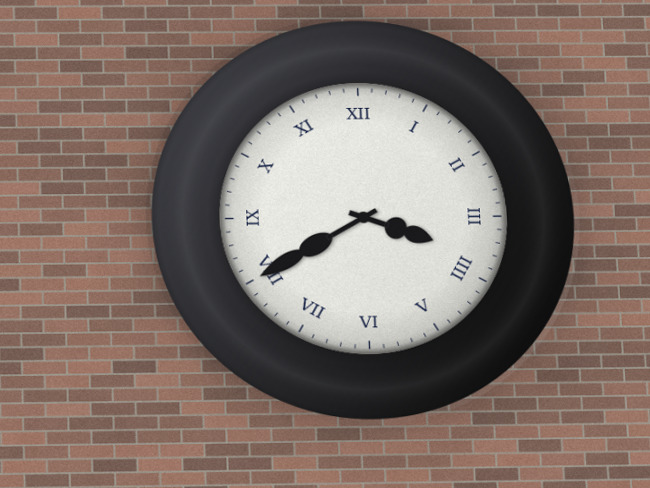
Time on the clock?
3:40
